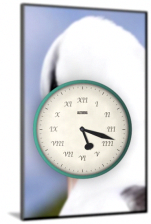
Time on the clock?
5:18
